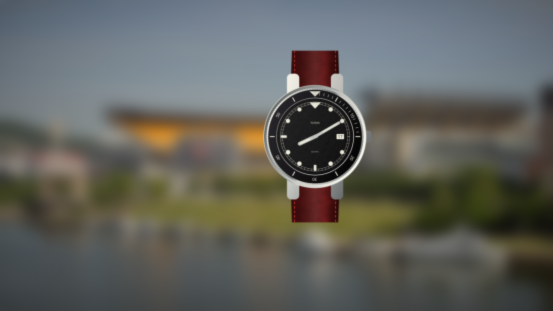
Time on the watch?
8:10
